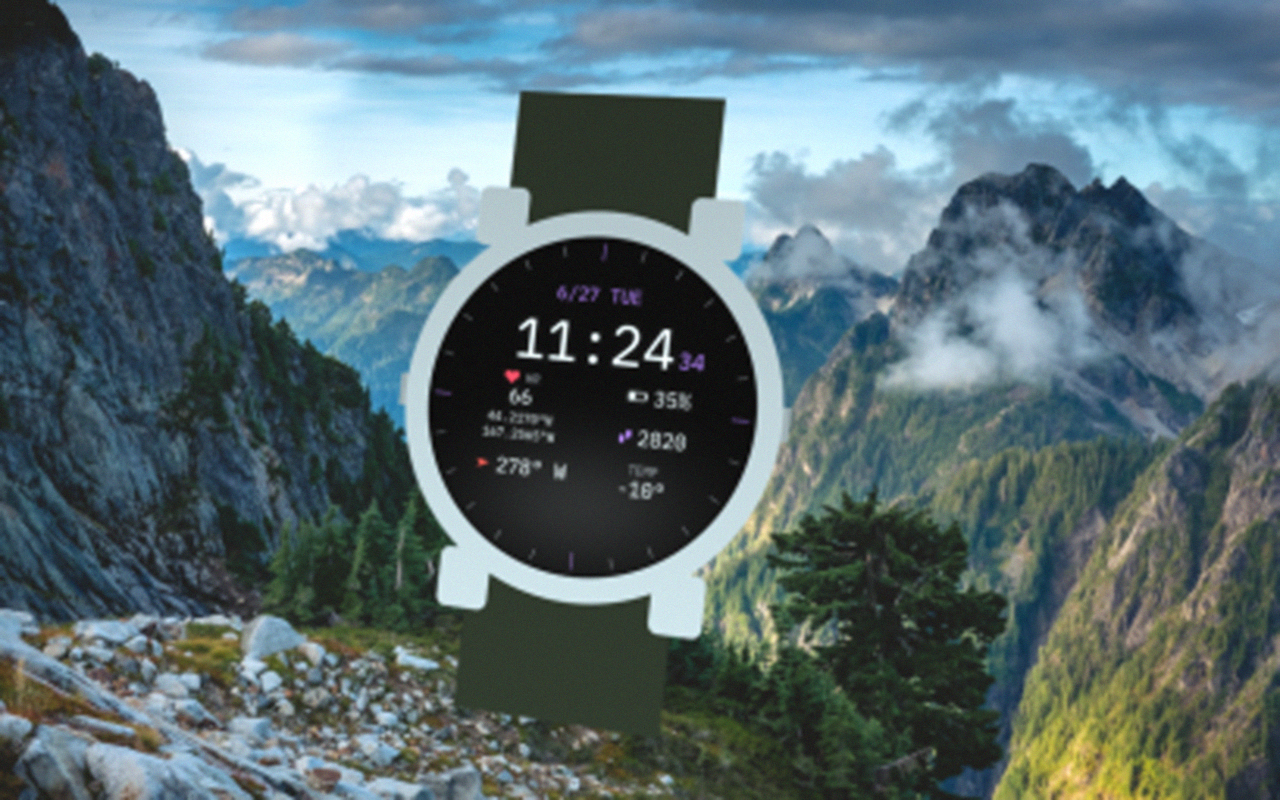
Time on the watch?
11:24
